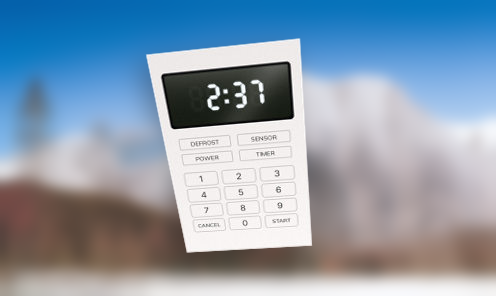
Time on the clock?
2:37
